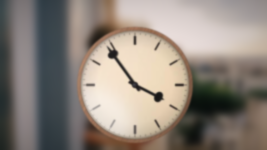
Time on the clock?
3:54
